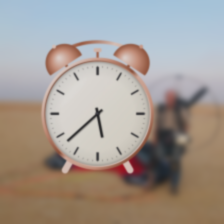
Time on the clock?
5:38
